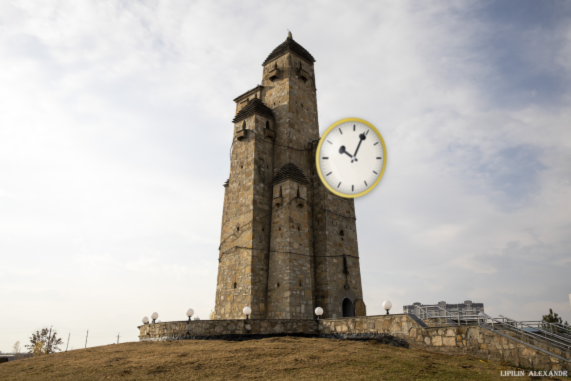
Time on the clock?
10:04
